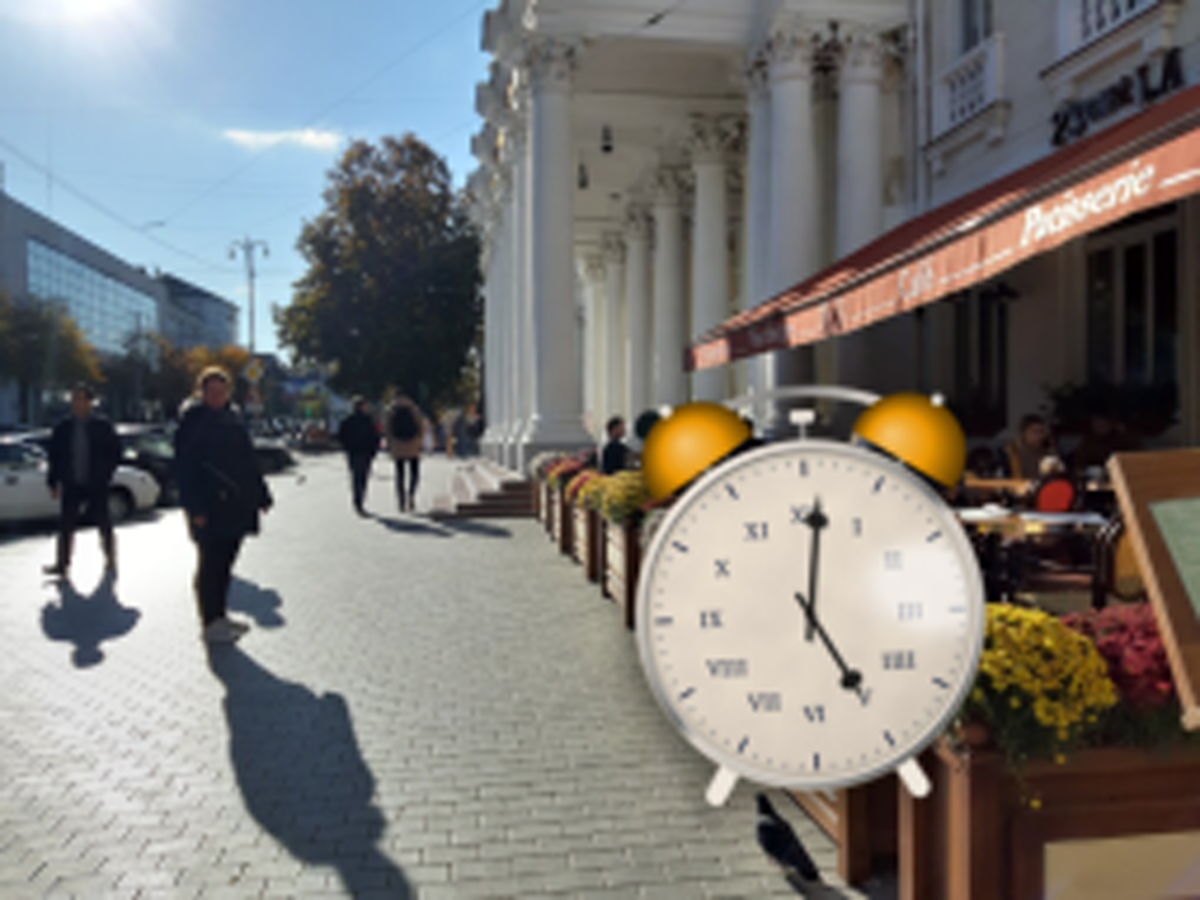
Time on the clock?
5:01
